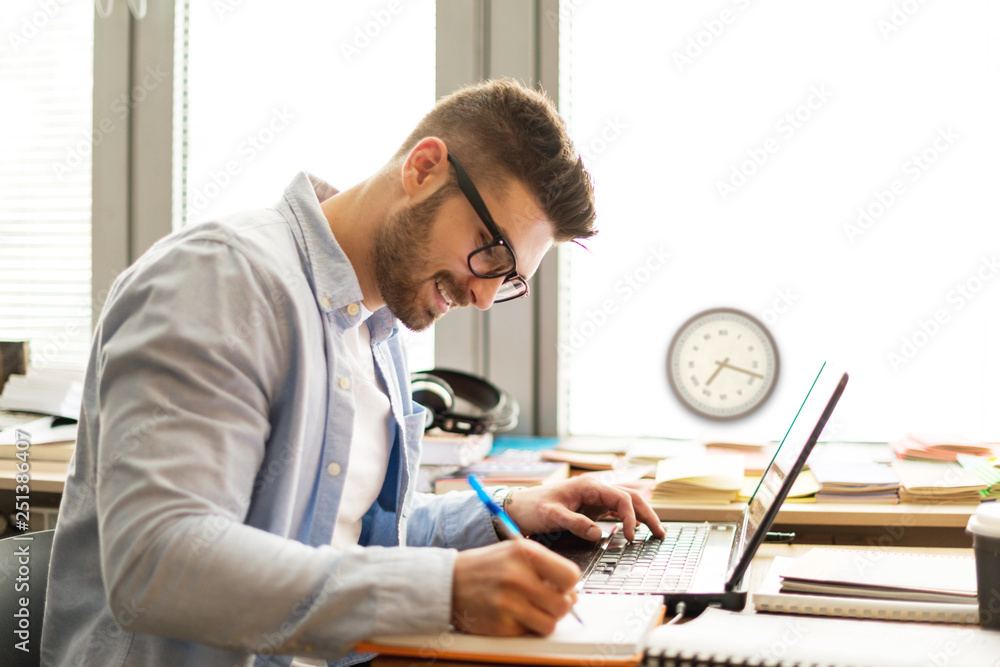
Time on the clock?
7:18
